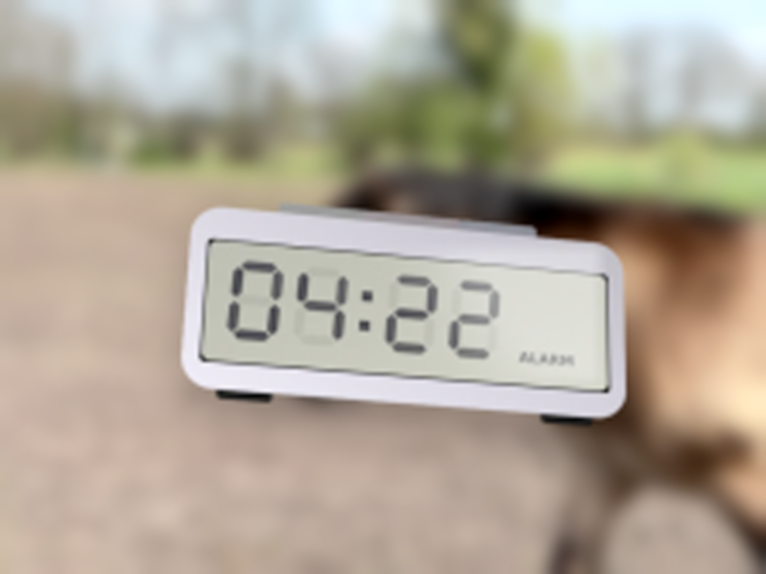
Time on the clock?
4:22
